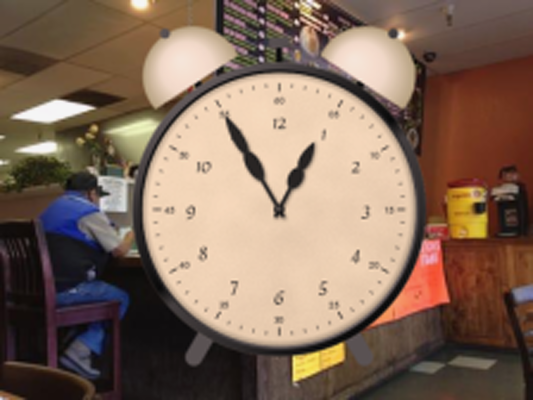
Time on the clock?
12:55
